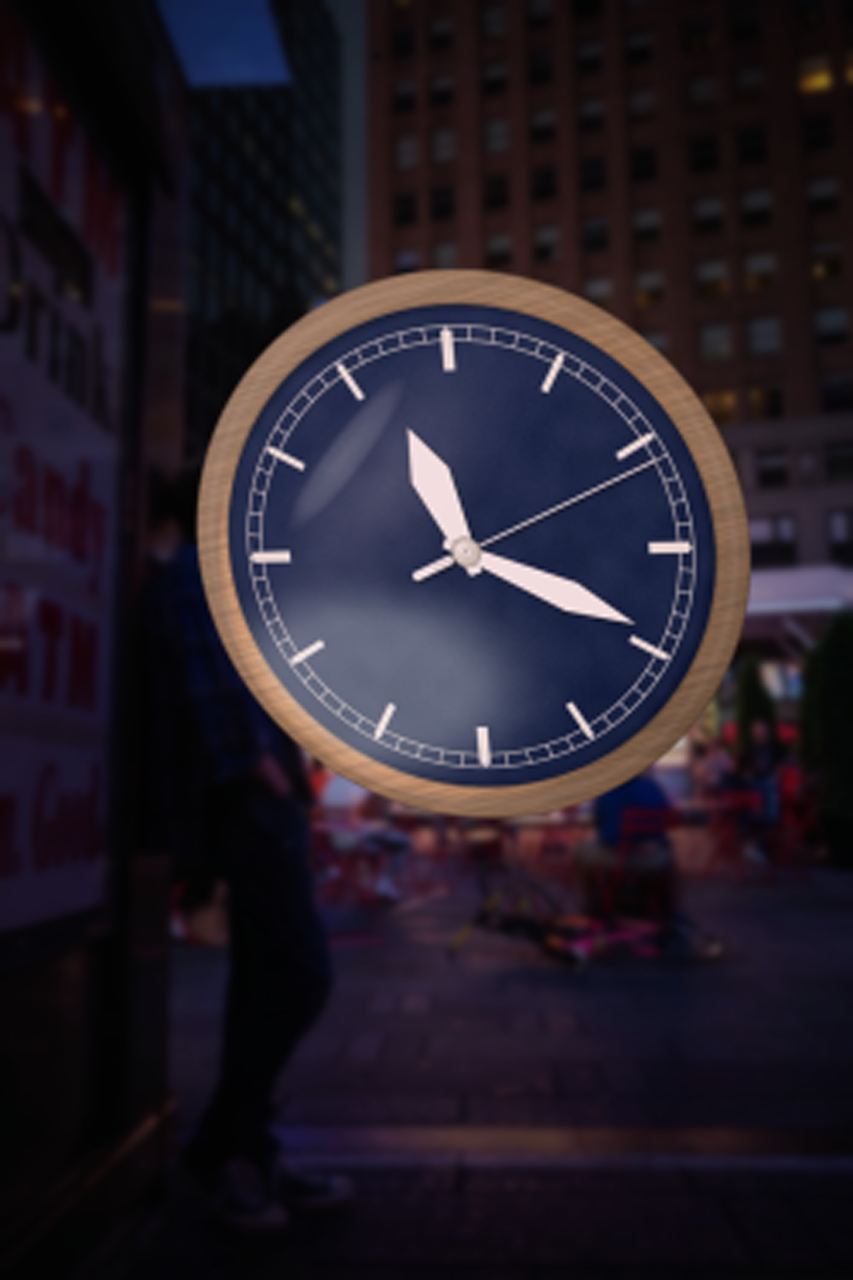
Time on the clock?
11:19:11
